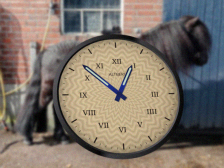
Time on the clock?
12:52
